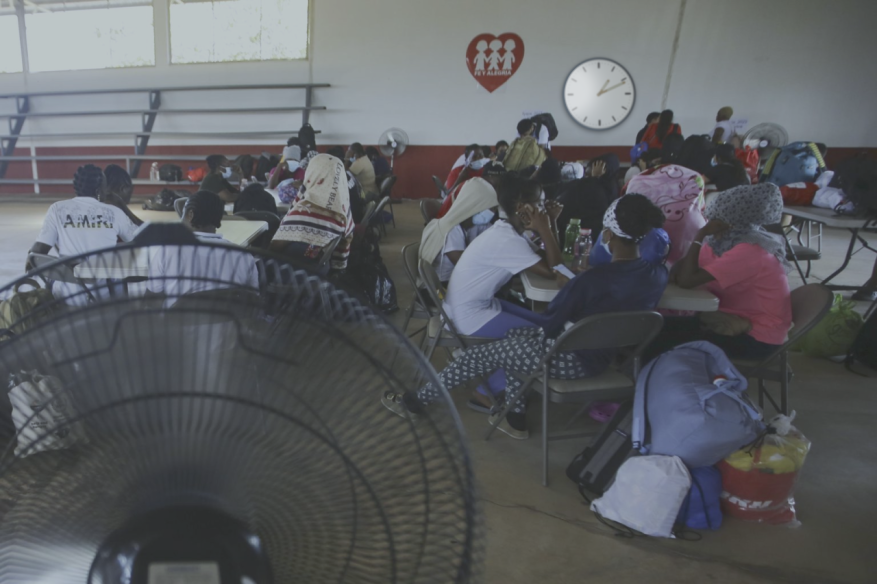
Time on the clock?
1:11
